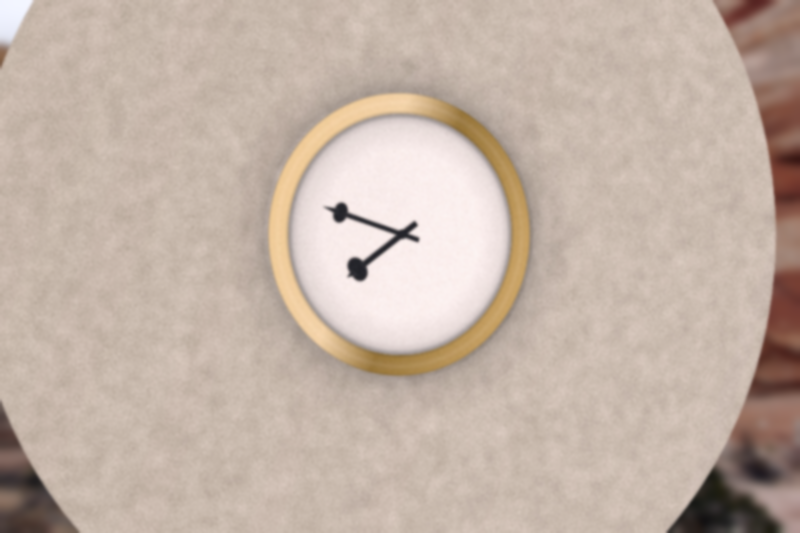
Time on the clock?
7:48
